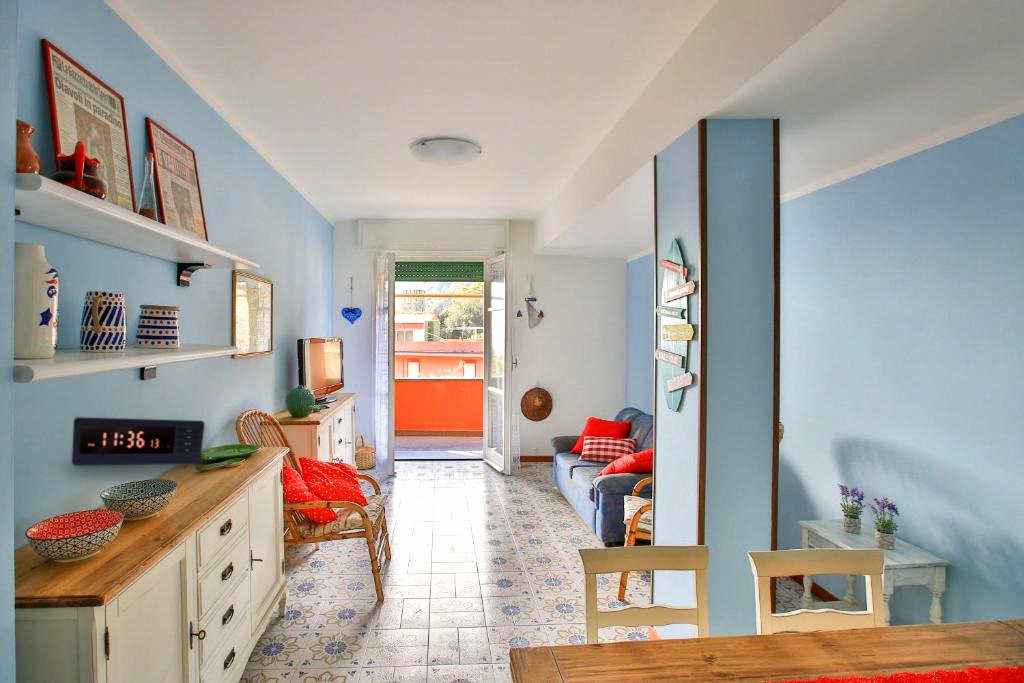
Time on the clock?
11:36
